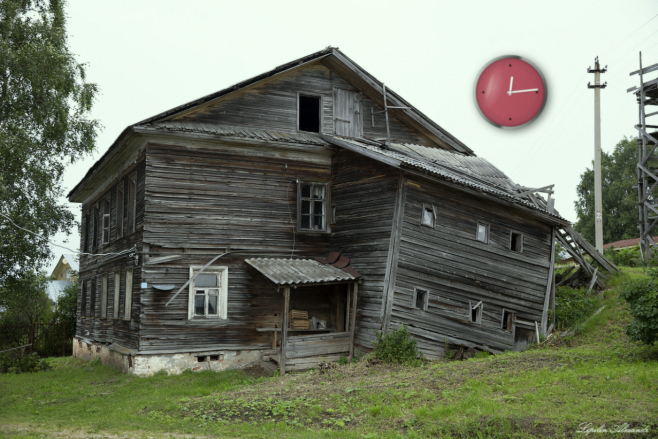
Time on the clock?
12:14
